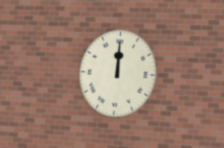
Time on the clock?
12:00
